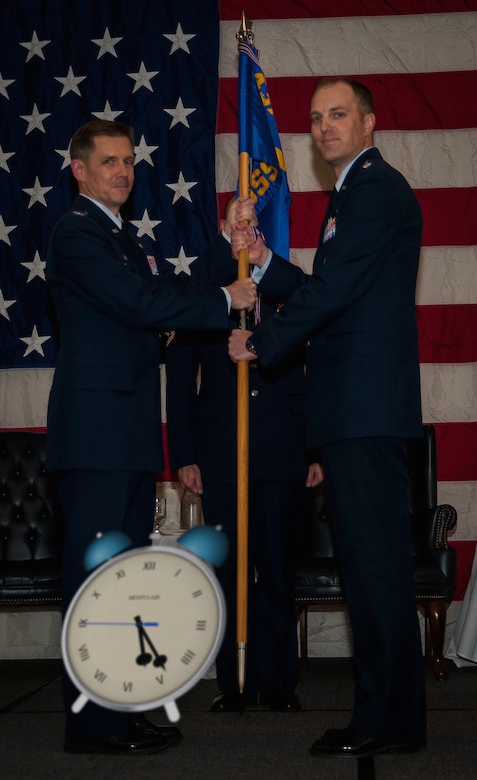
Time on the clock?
5:23:45
